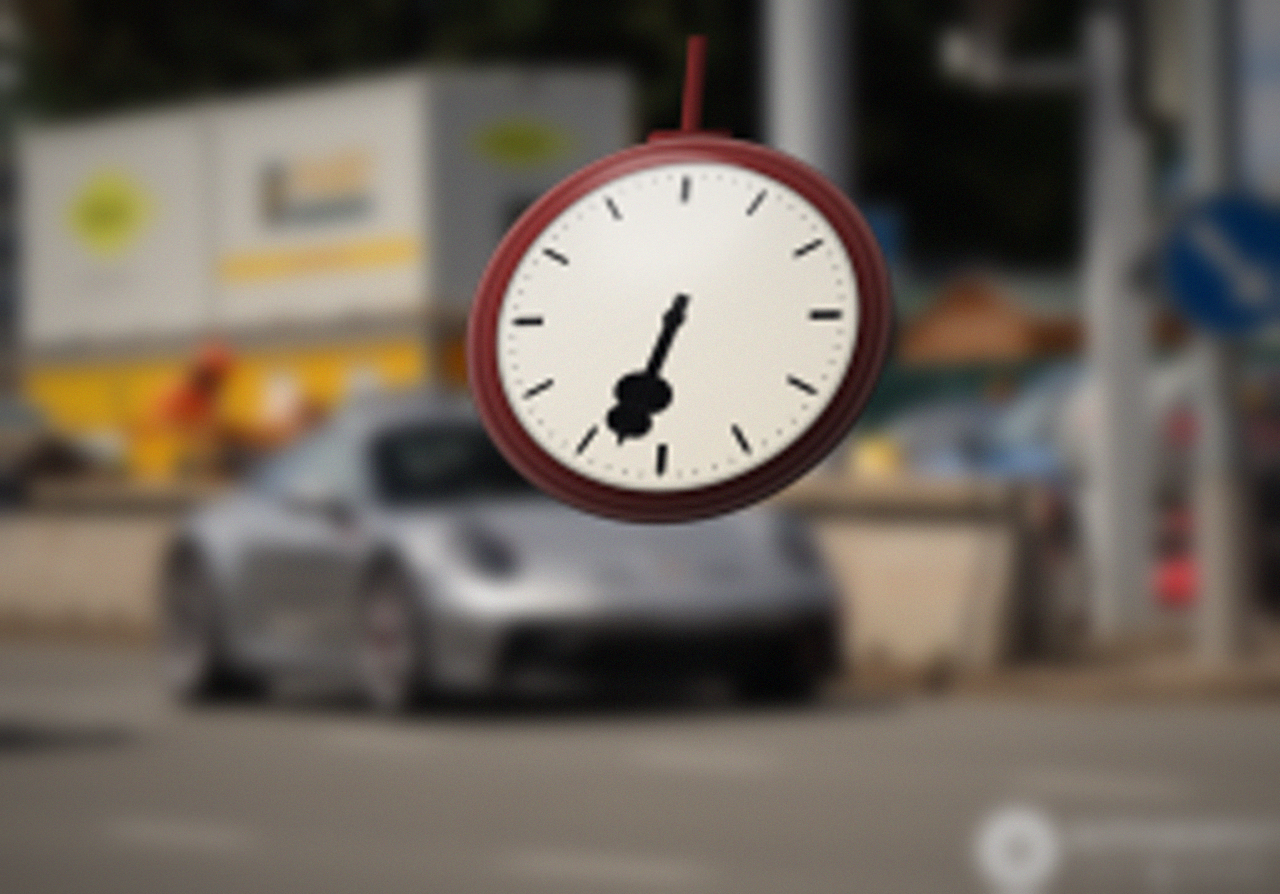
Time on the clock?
6:33
